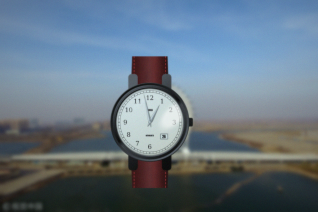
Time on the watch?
12:58
